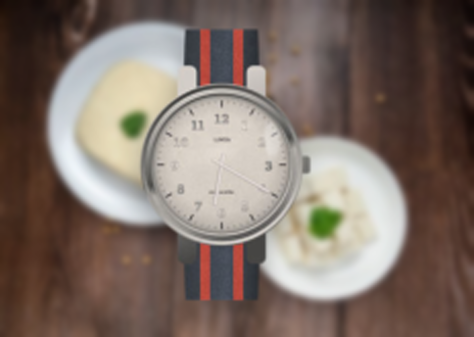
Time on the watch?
6:20
